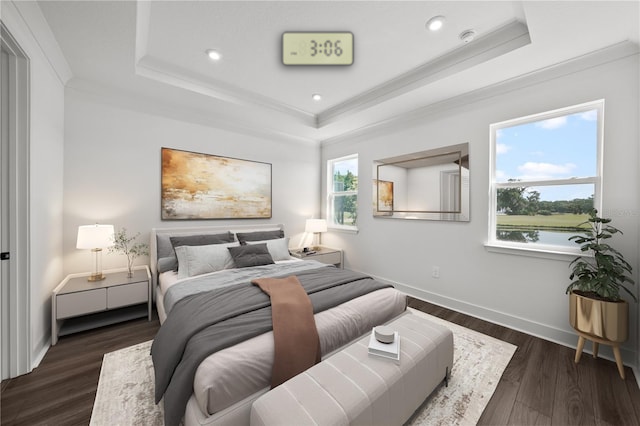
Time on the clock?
3:06
